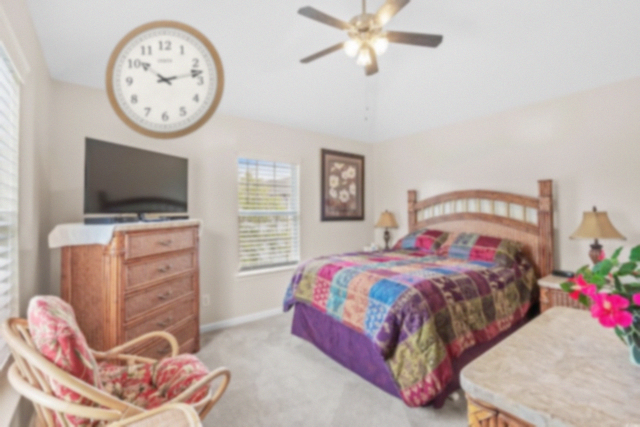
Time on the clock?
10:13
